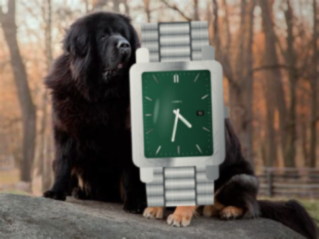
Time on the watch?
4:32
